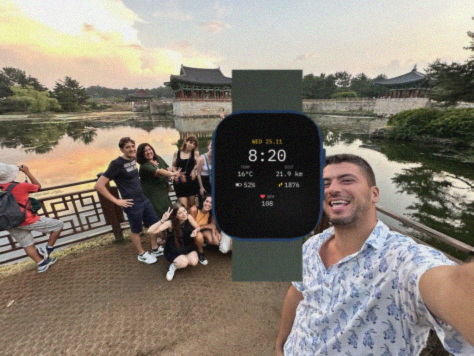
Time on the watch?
8:20
